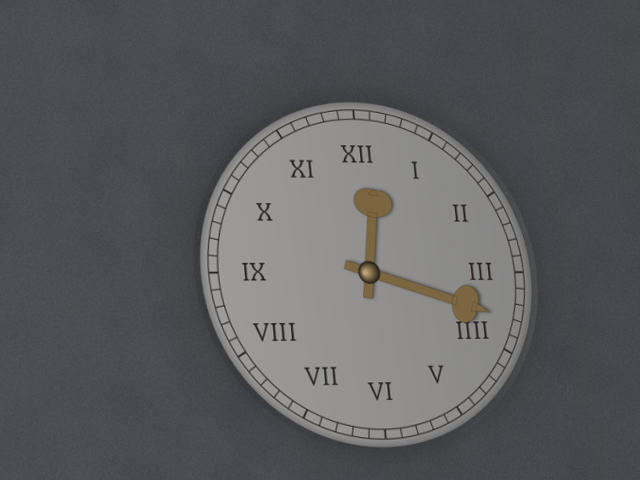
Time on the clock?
12:18
